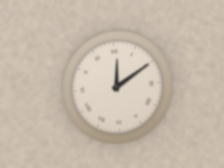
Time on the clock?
12:10
